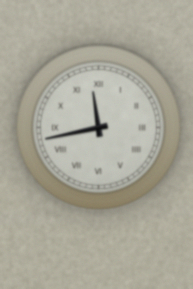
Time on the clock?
11:43
